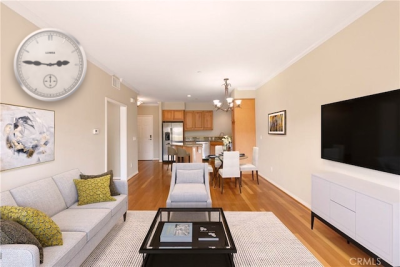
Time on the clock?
2:46
